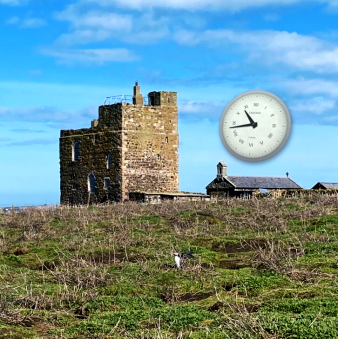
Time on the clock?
10:43
